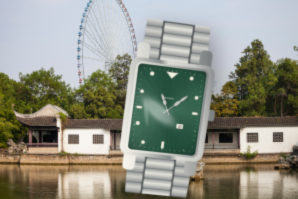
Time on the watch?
11:08
